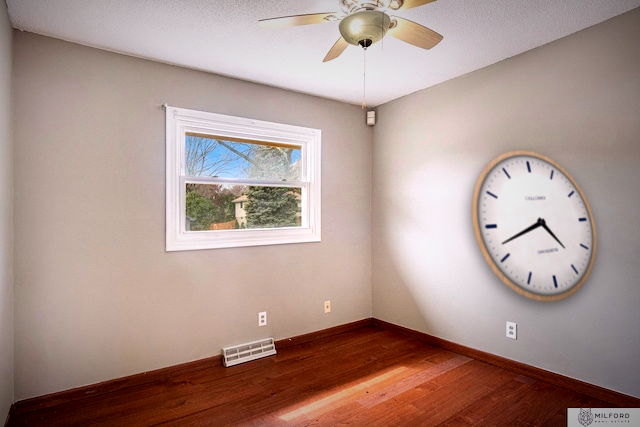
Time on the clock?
4:42
